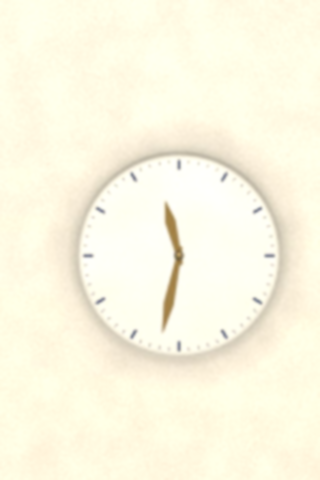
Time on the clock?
11:32
